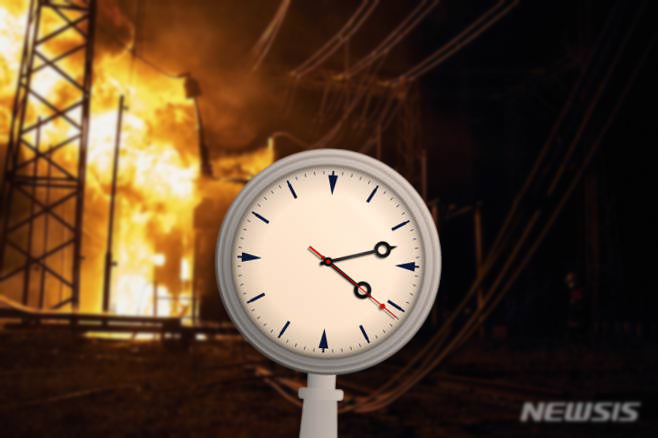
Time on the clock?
4:12:21
